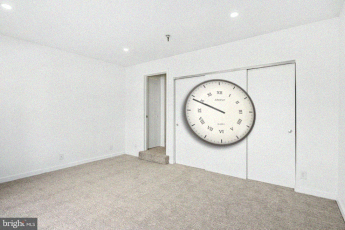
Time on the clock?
9:49
